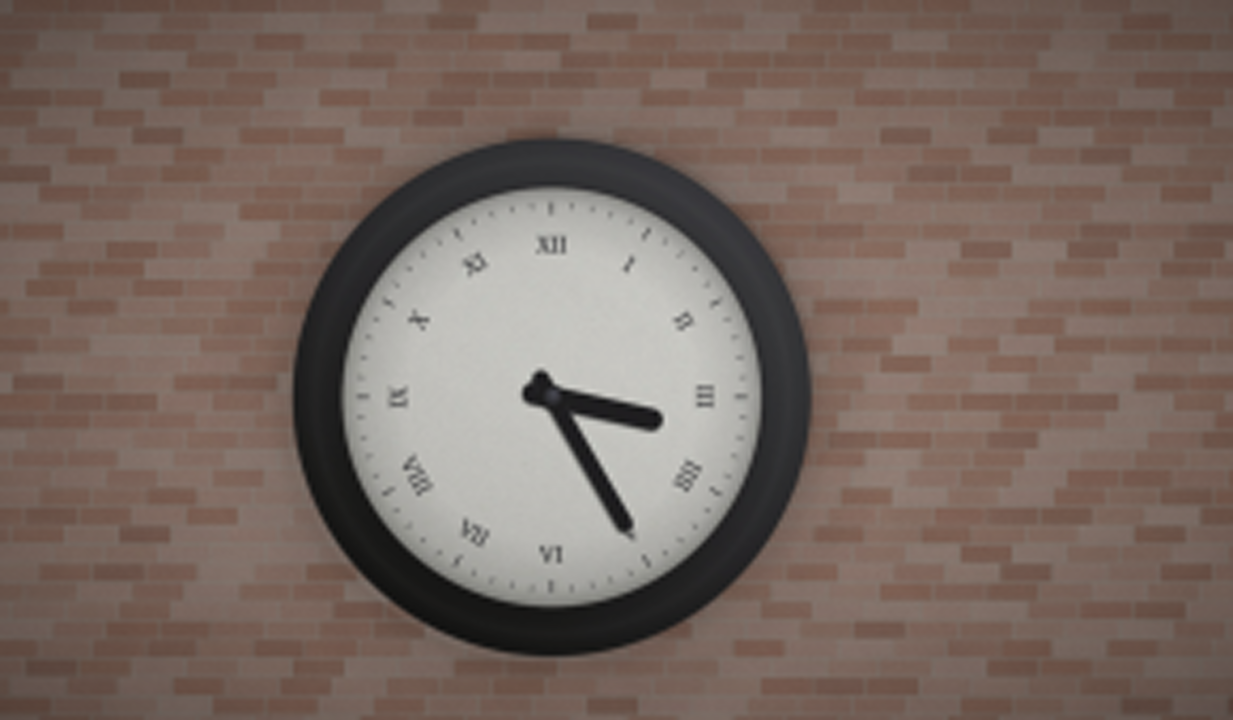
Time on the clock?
3:25
